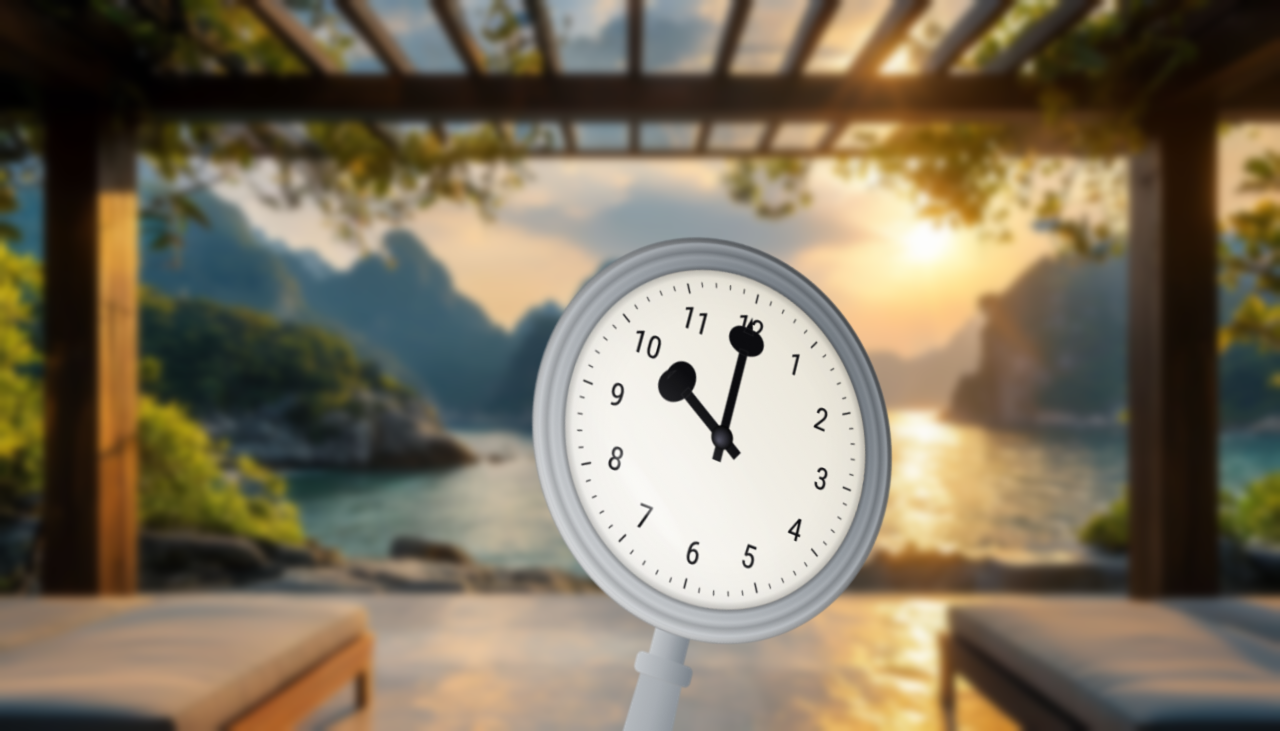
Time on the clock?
10:00
